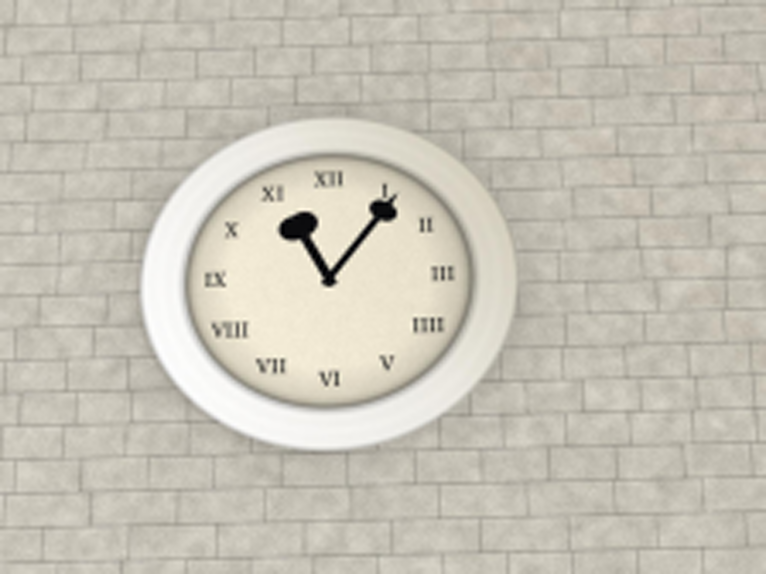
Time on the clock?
11:06
